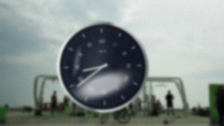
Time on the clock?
8:39
